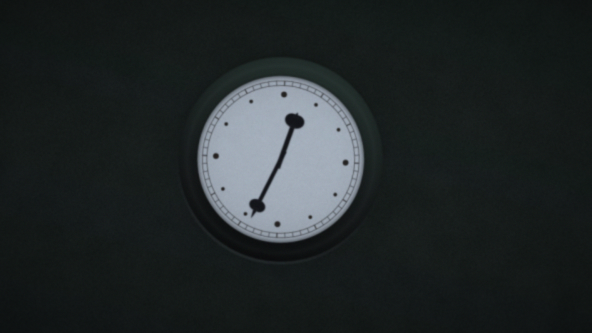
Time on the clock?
12:34
